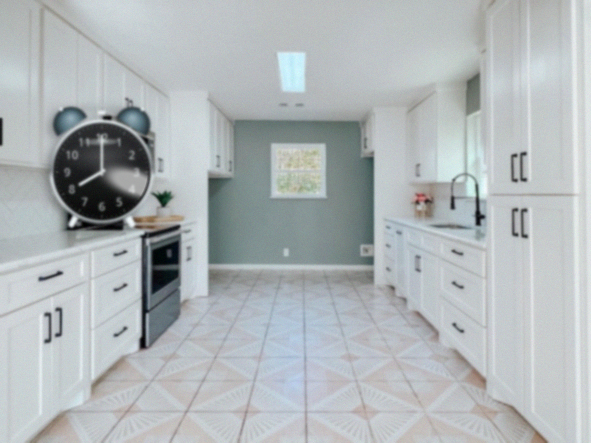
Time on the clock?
8:00
